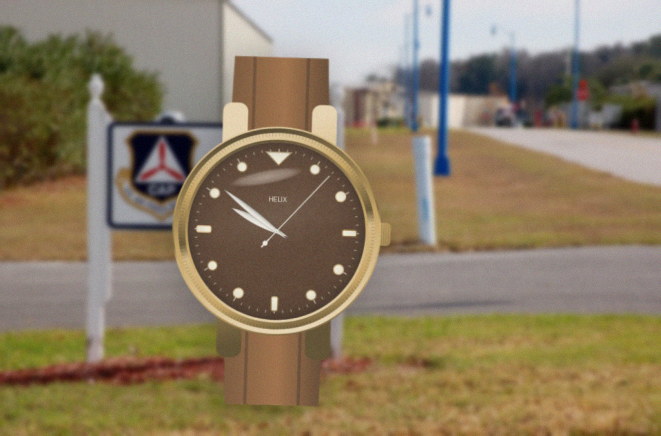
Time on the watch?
9:51:07
